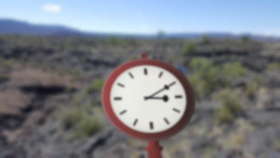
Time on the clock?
3:10
